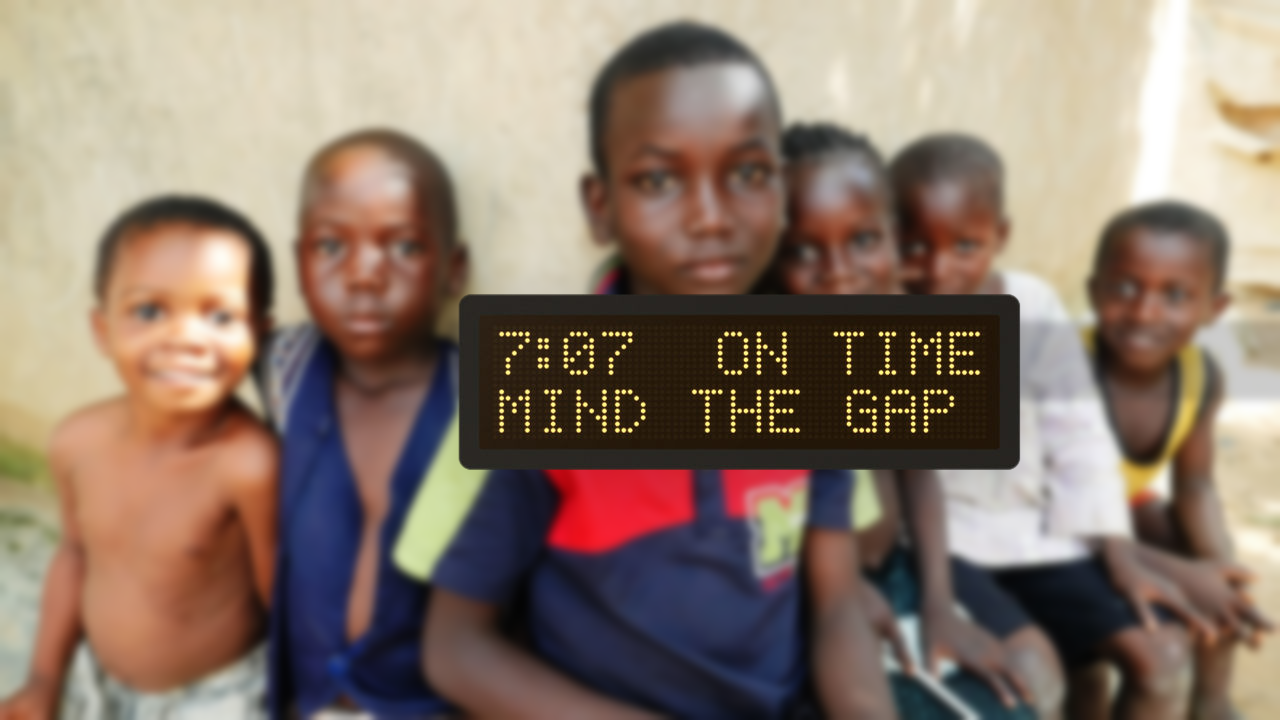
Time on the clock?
7:07
